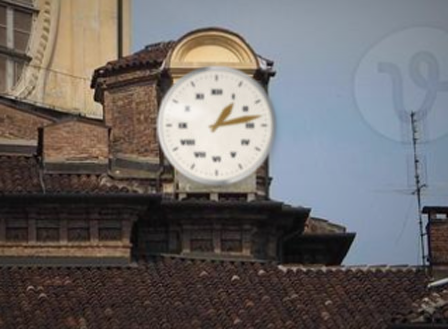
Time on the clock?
1:13
